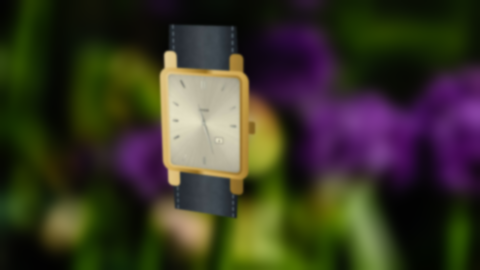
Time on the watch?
11:27
